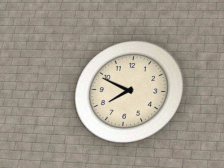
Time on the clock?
7:49
